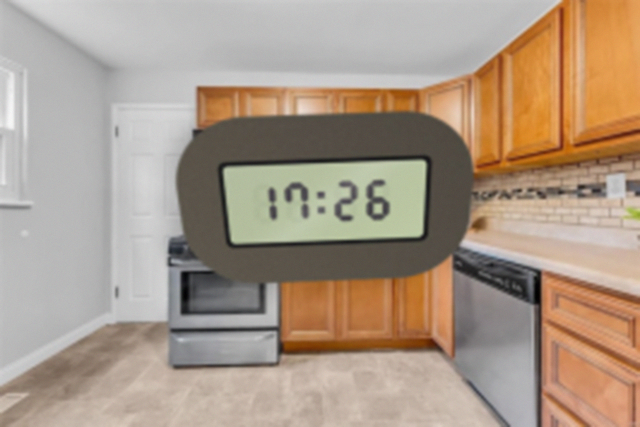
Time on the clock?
17:26
